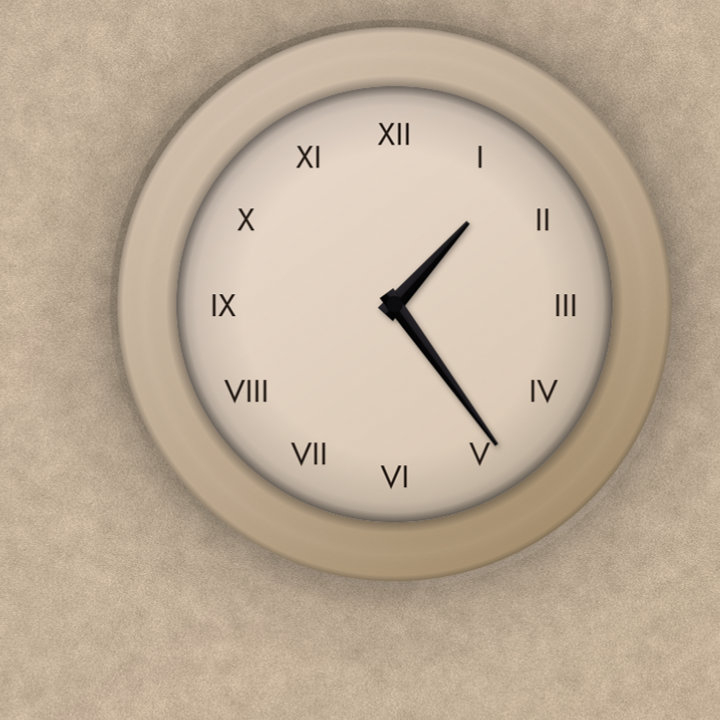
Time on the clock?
1:24
